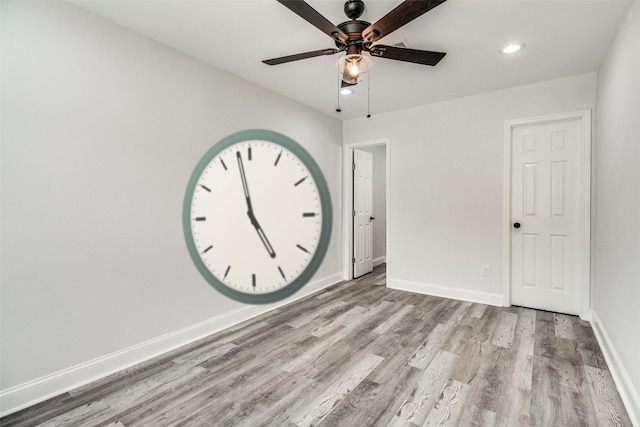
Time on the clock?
4:58
